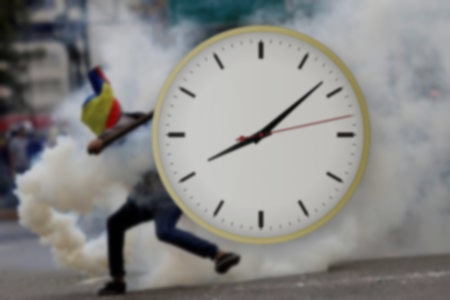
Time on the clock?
8:08:13
